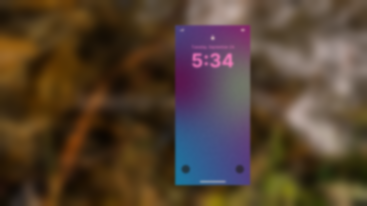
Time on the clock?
5:34
